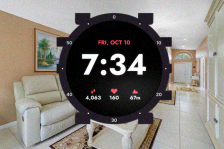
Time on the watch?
7:34
